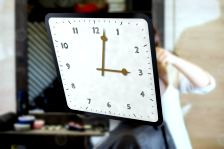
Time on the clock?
3:02
